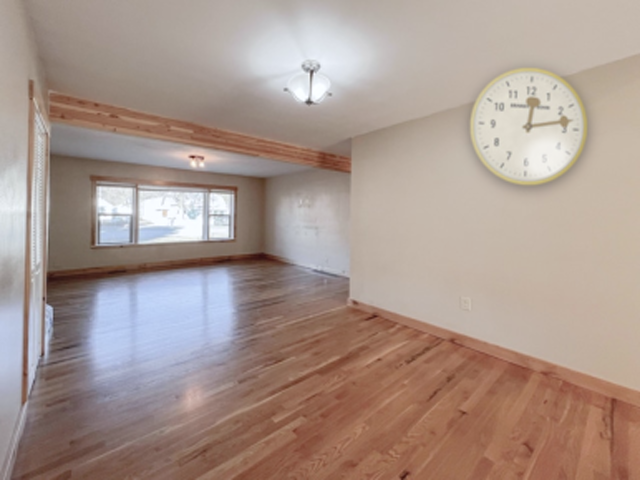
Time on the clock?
12:13
